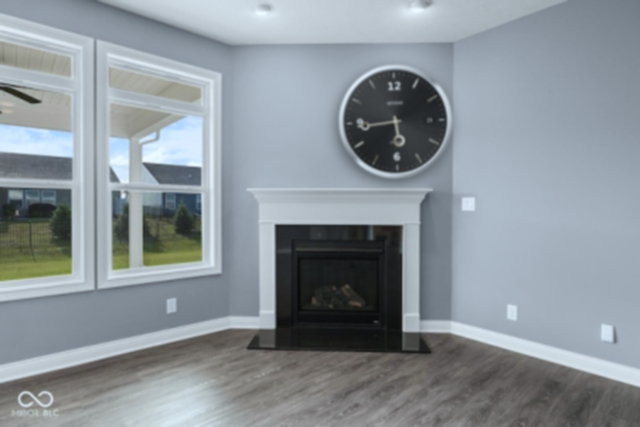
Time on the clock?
5:44
